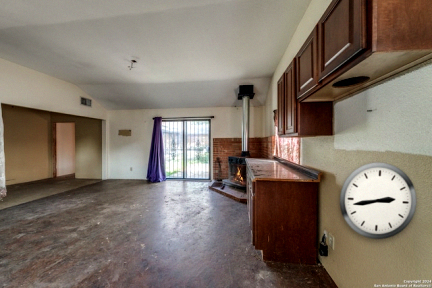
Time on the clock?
2:43
